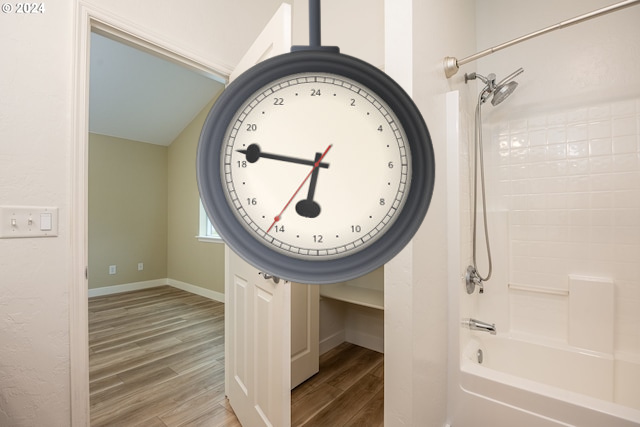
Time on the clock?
12:46:36
